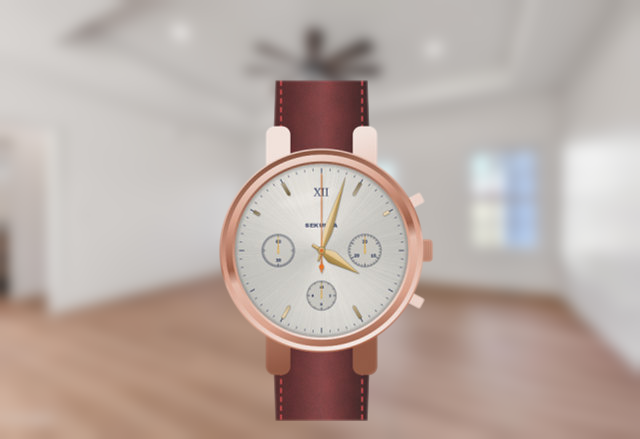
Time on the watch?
4:03
